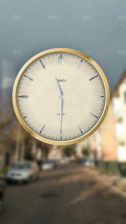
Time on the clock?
11:30
